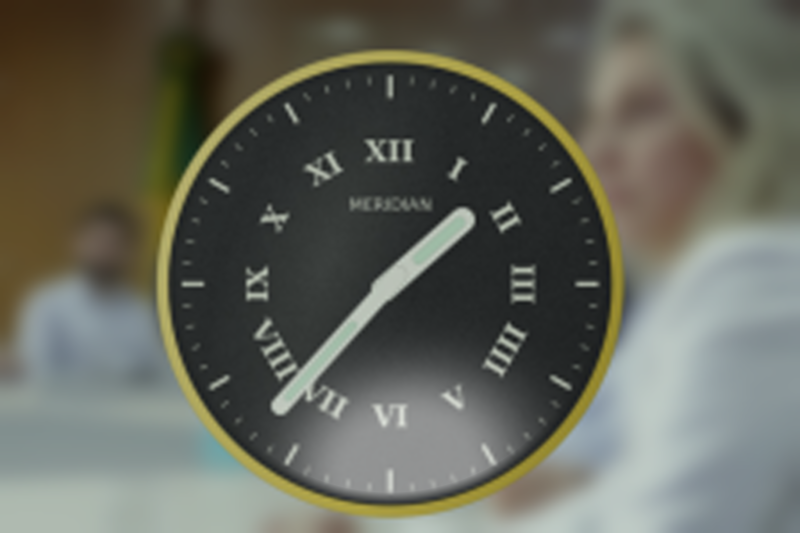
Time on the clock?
1:37
